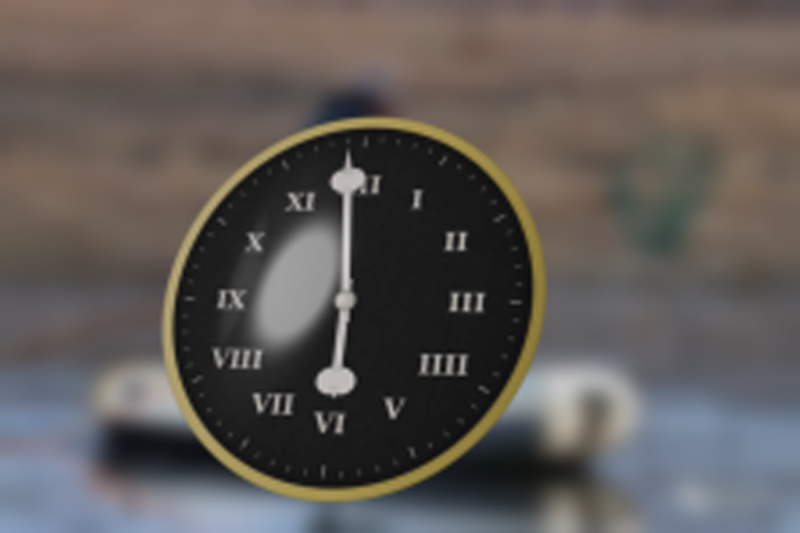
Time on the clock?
5:59
